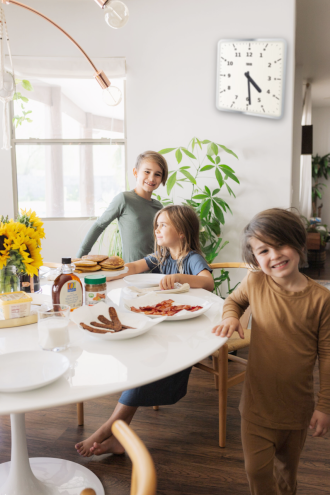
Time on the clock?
4:29
